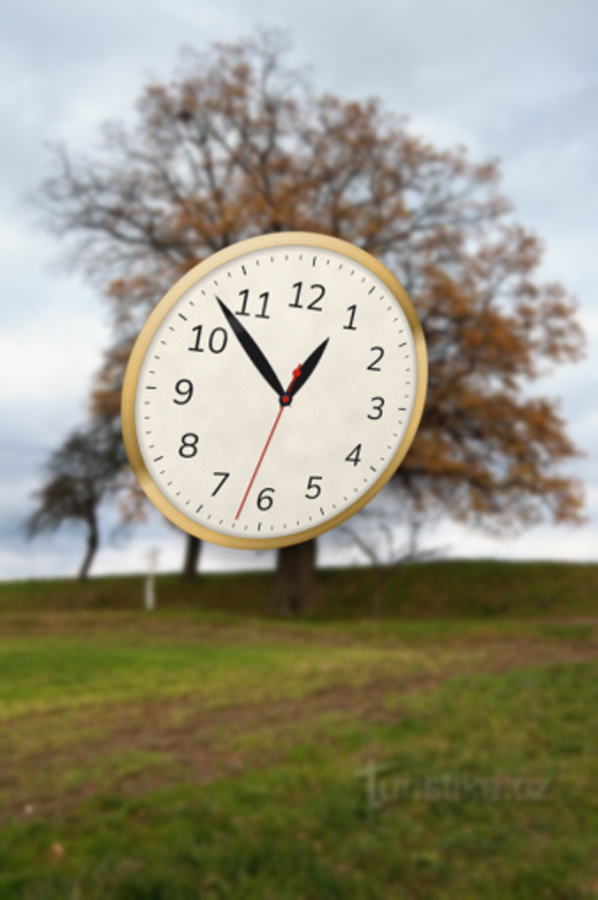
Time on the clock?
12:52:32
